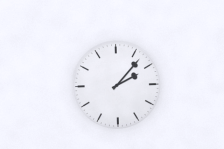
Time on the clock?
2:07
